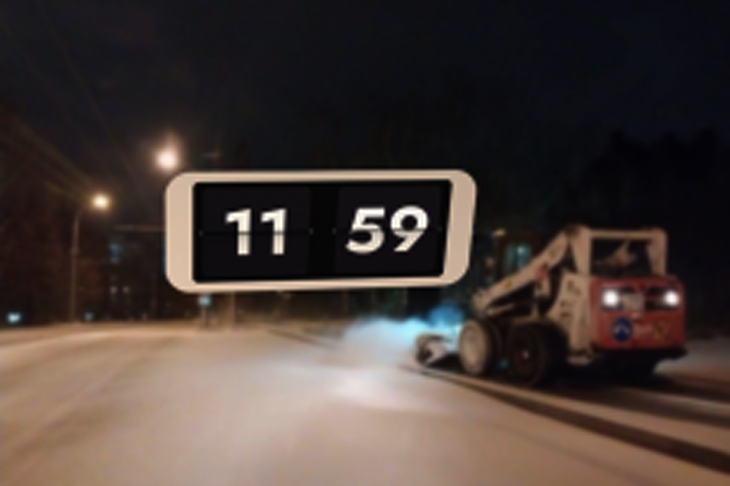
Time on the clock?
11:59
